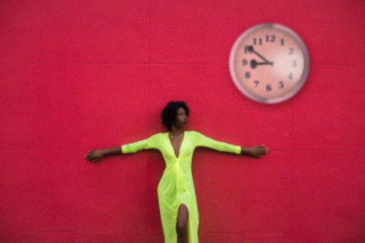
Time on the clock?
8:51
